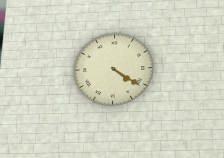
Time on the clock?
4:21
